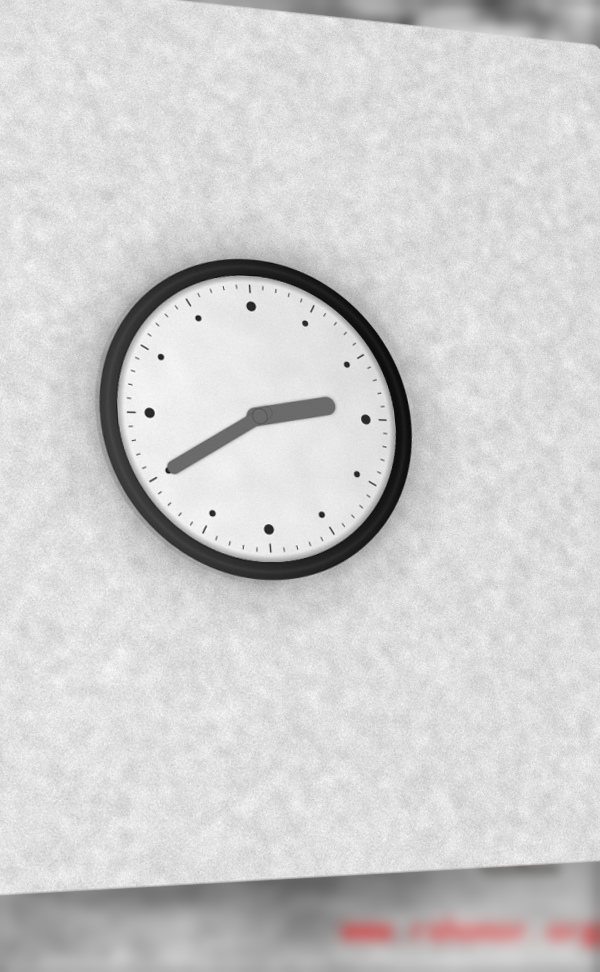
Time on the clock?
2:40
